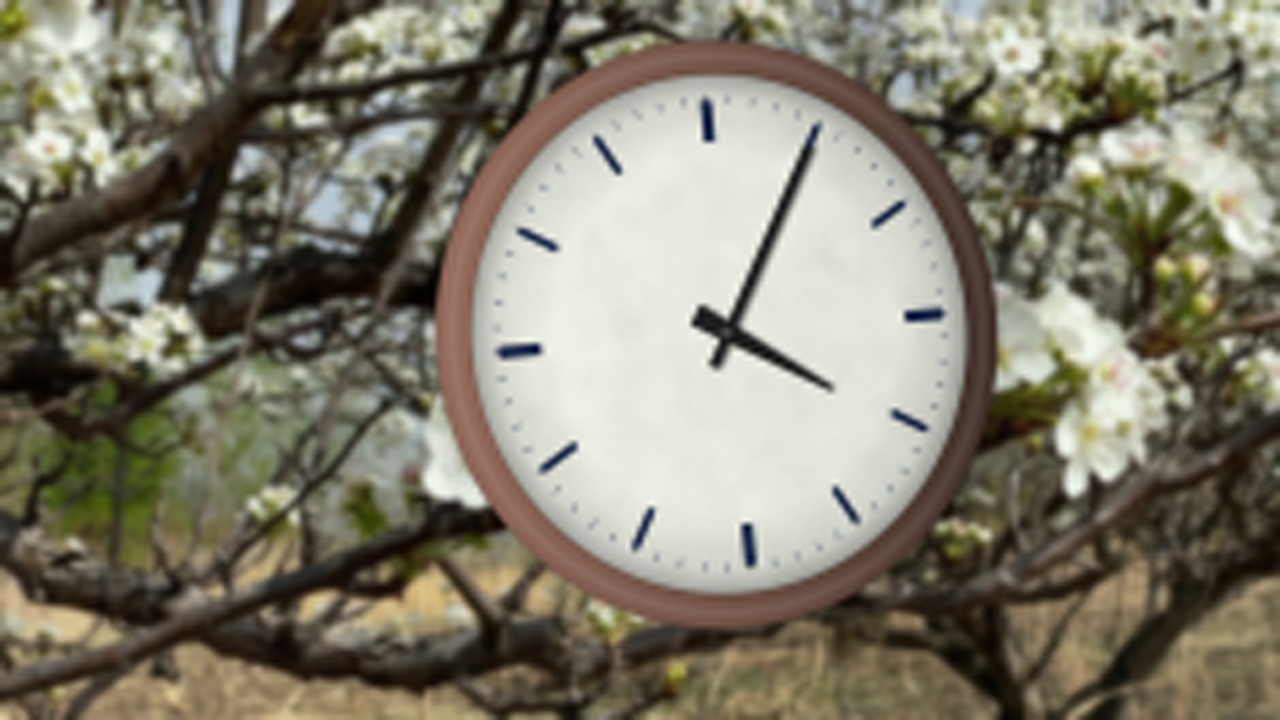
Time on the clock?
4:05
